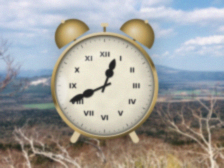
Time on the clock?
12:41
